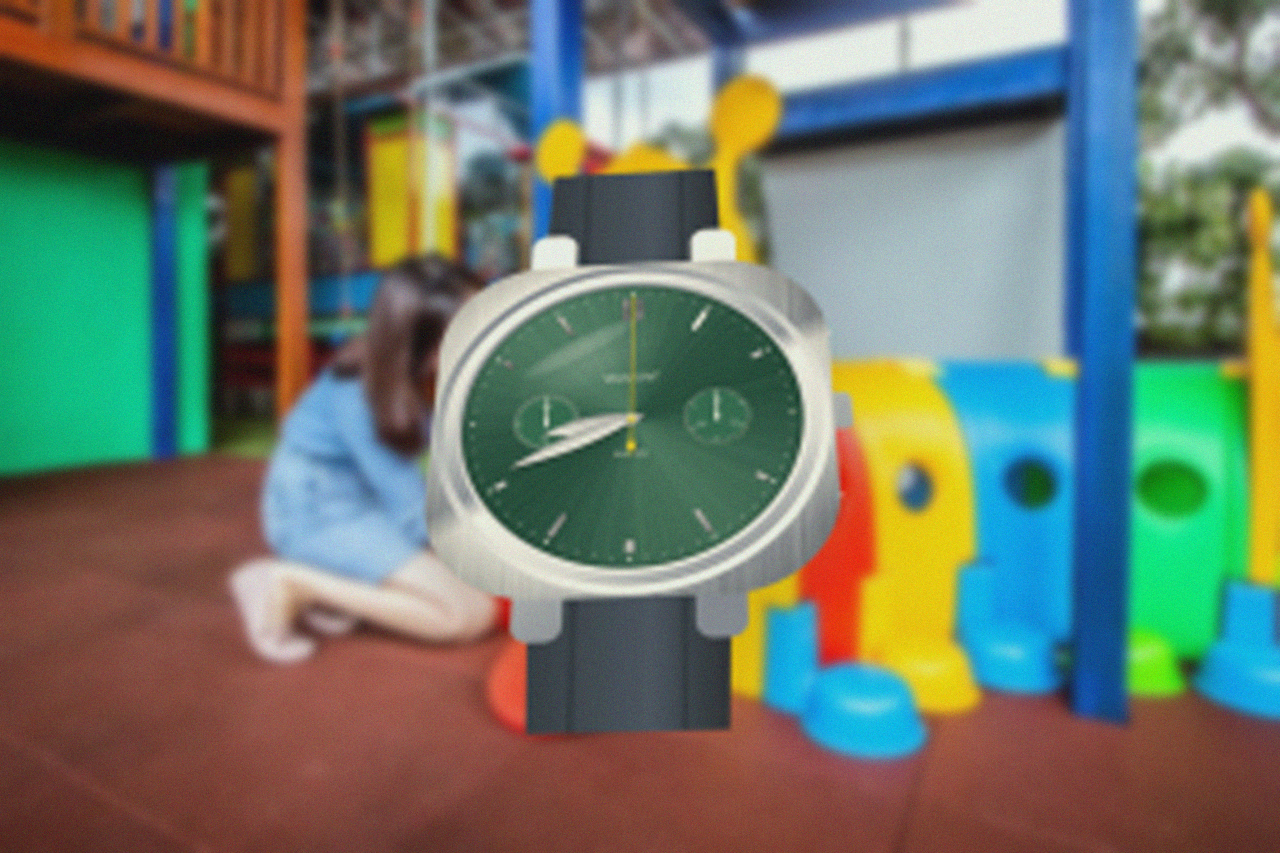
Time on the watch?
8:41
